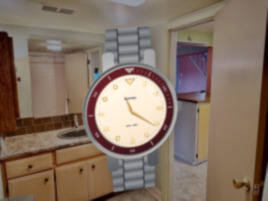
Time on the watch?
11:21
